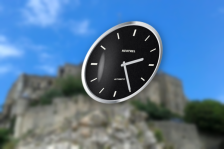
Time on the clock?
2:25
